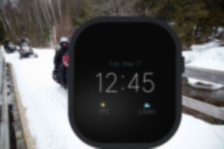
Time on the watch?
12:45
